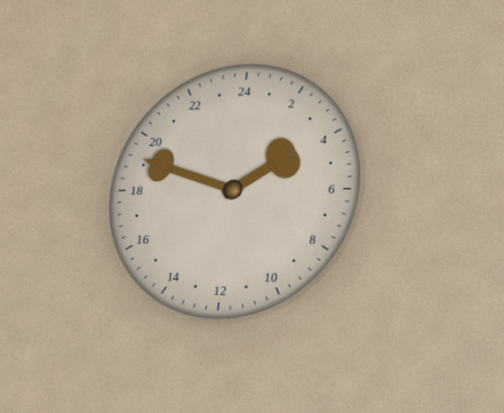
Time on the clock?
3:48
